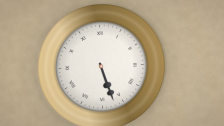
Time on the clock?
5:27
